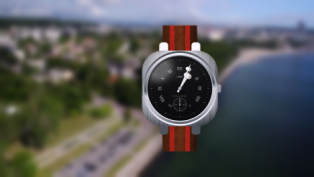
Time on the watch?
1:04
